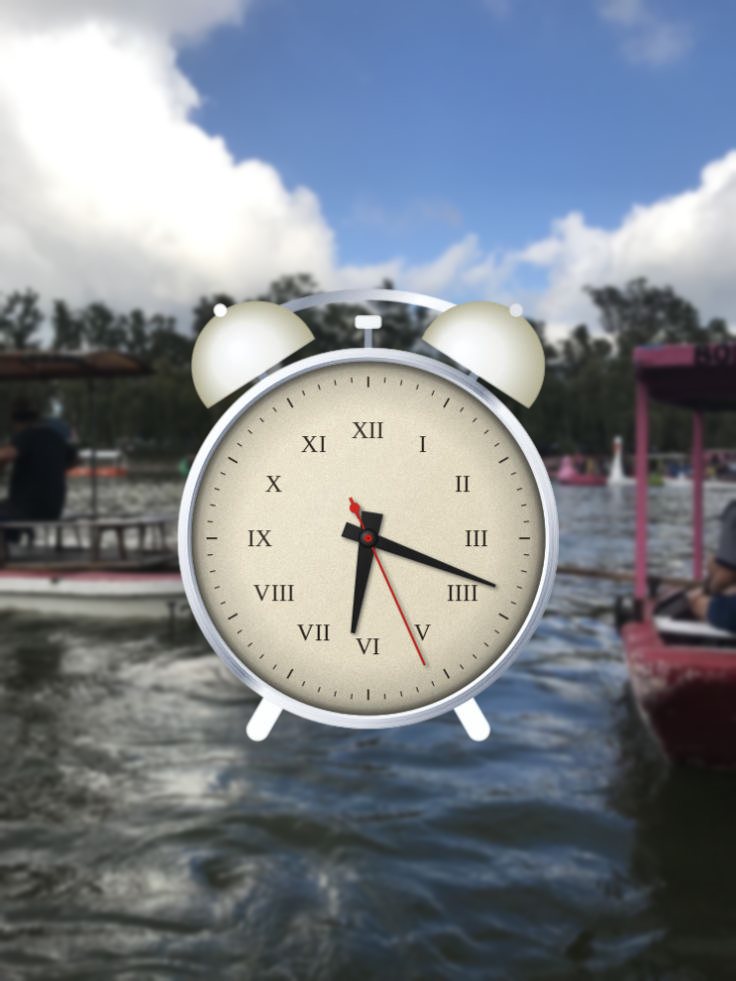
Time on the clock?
6:18:26
